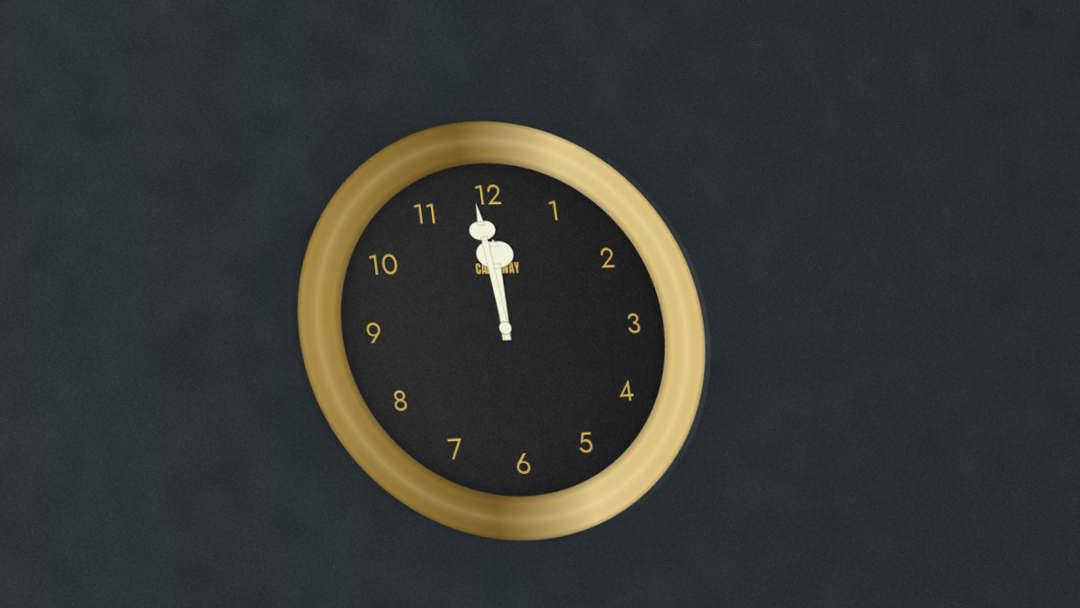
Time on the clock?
11:59
